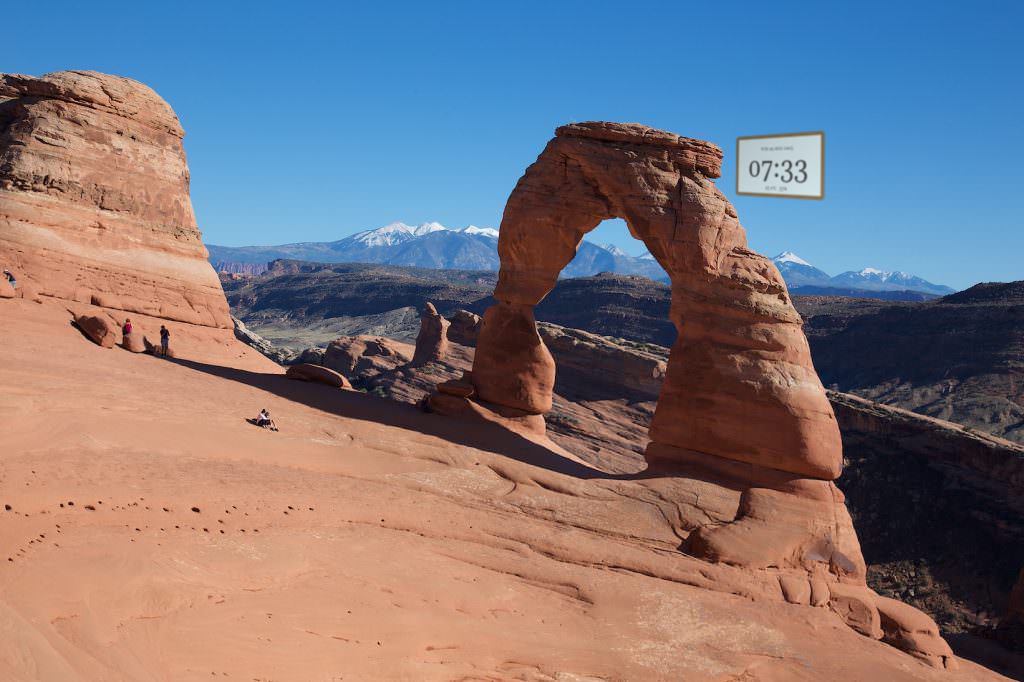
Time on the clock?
7:33
